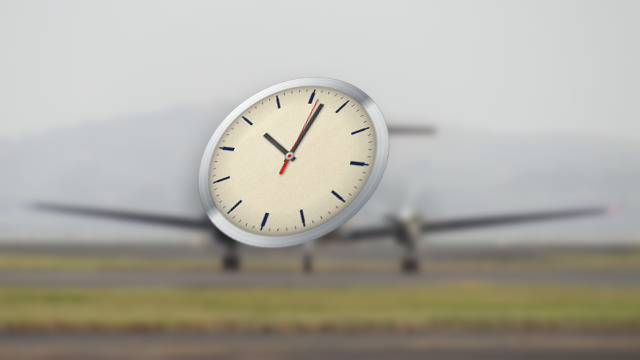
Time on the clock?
10:02:01
